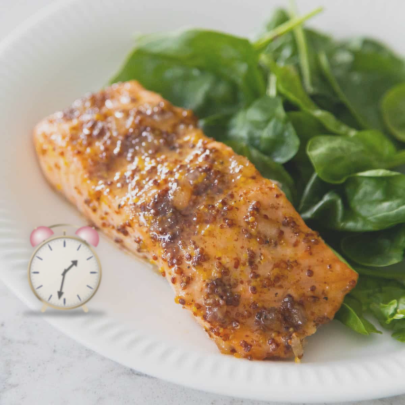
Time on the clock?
1:32
